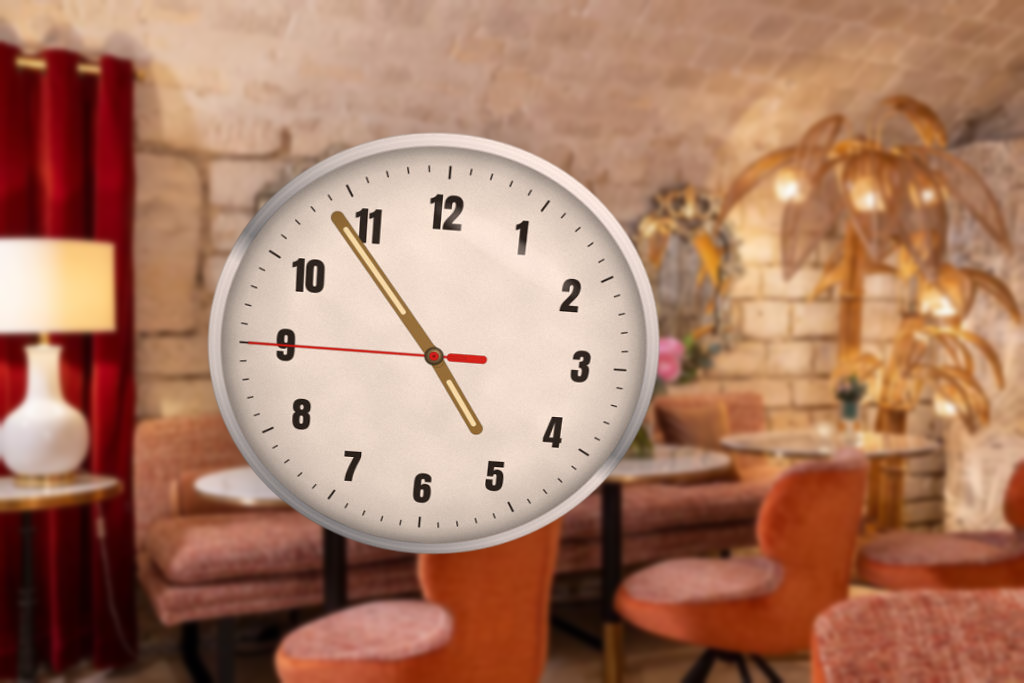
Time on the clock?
4:53:45
